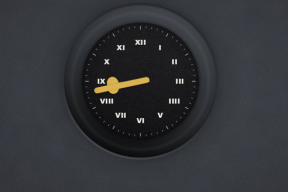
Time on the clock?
8:43
